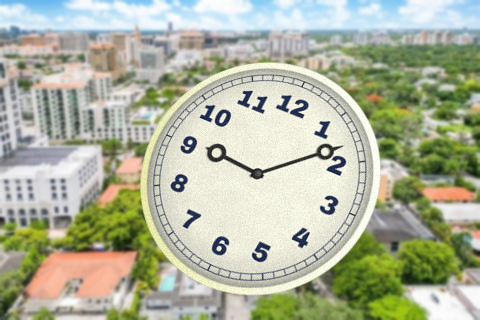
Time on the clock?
9:08
